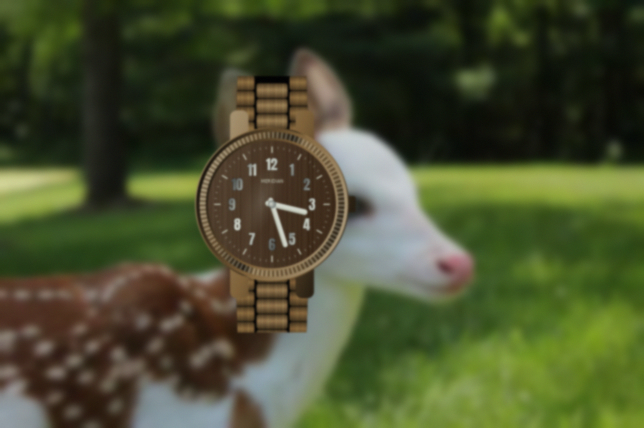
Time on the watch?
3:27
